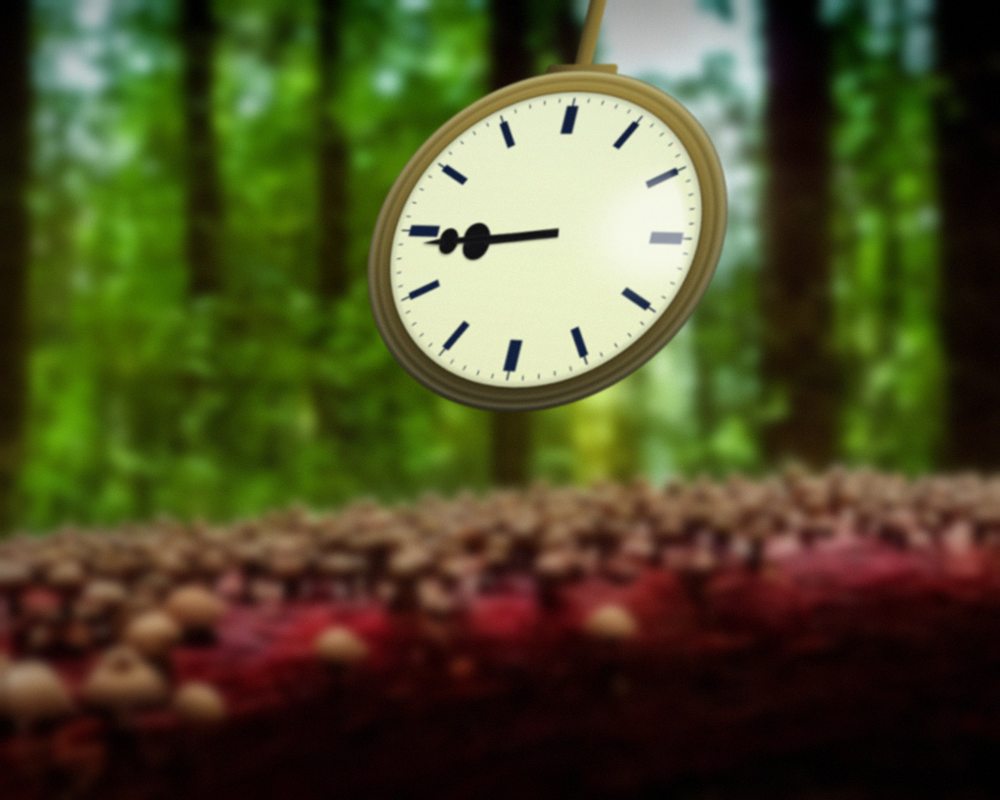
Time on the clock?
8:44
